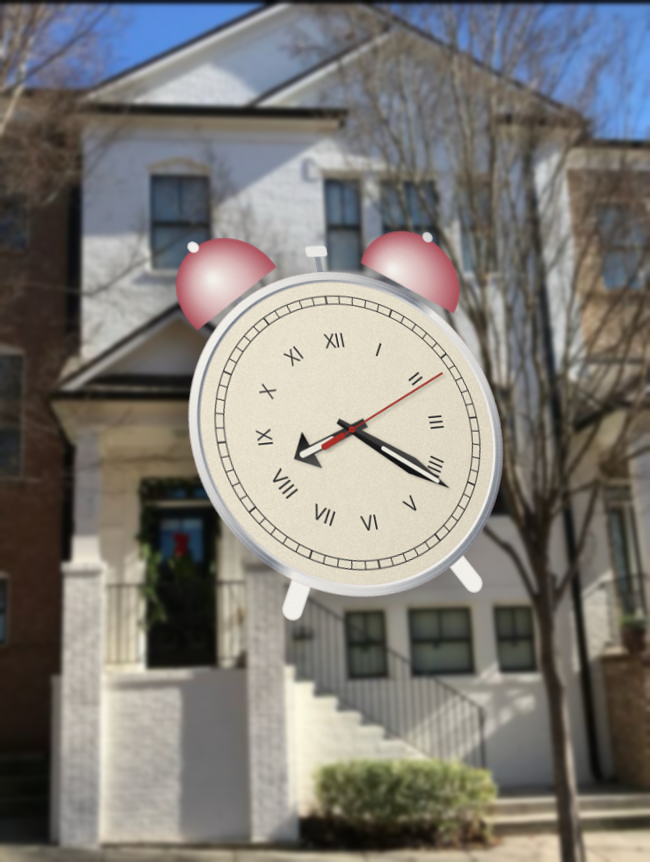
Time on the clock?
8:21:11
